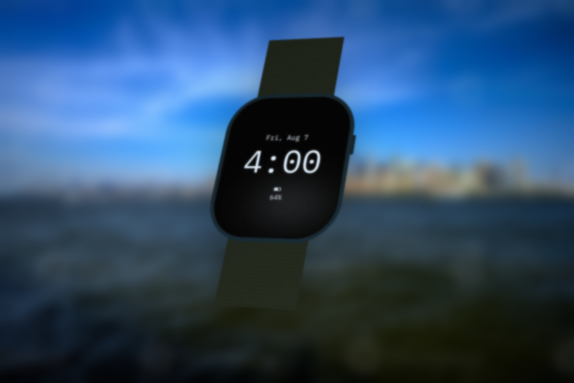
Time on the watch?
4:00
